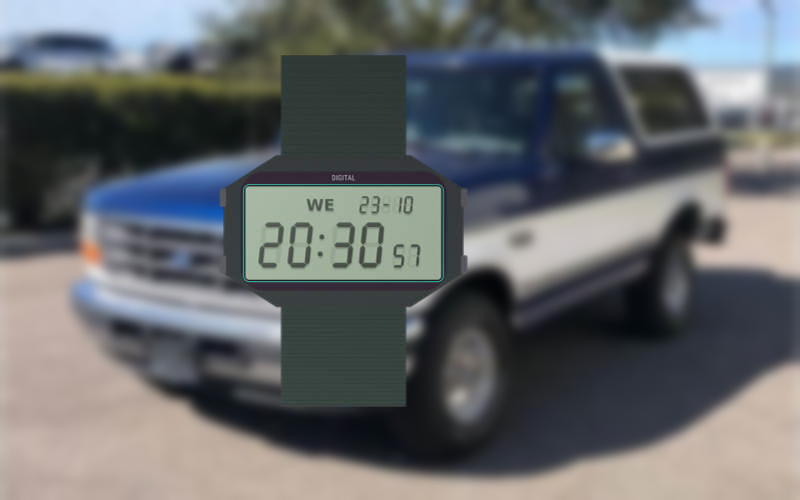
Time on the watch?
20:30:57
